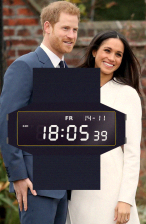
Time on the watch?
18:05:39
